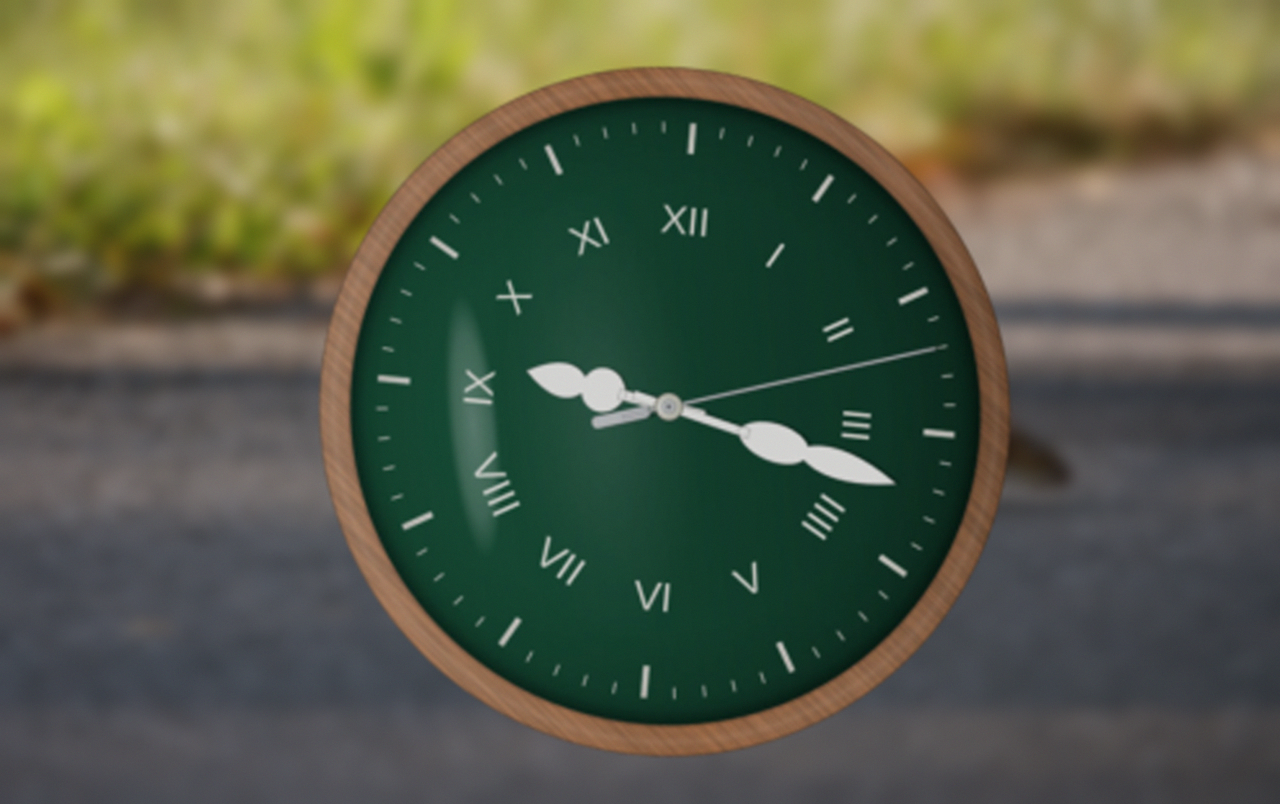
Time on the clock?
9:17:12
